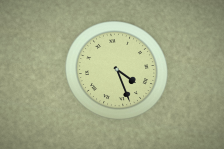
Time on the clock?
4:28
